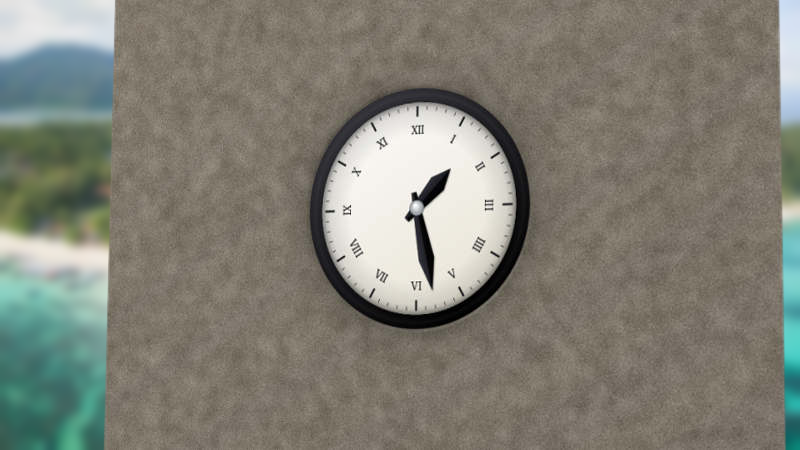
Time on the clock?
1:28
